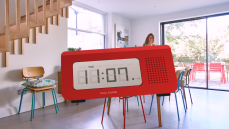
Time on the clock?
11:07
